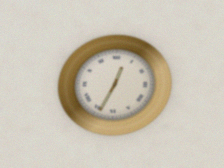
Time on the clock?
12:34
